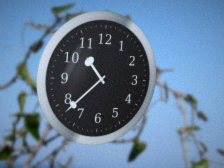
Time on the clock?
10:38
